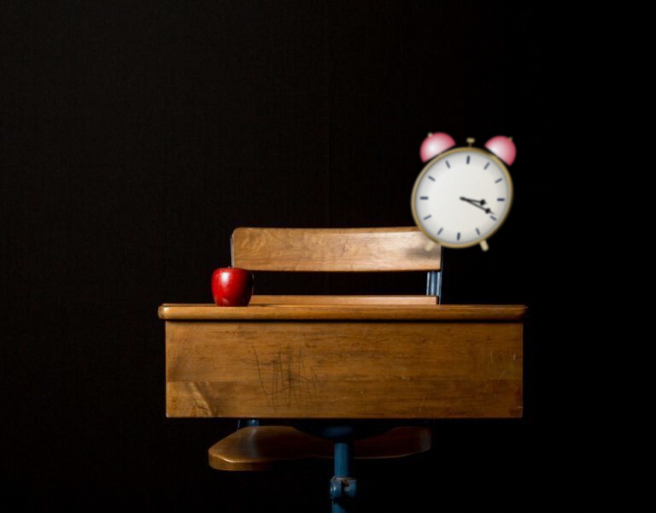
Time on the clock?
3:19
